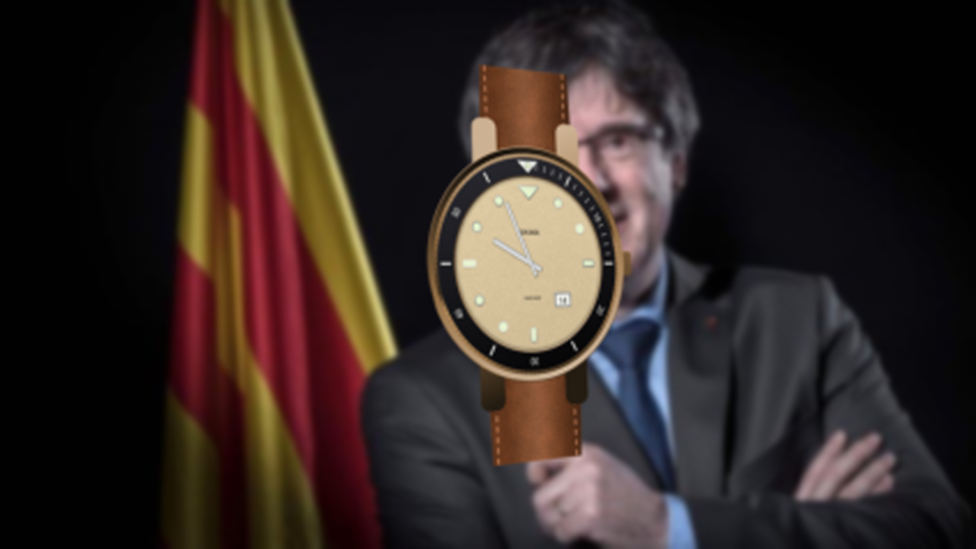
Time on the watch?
9:56
